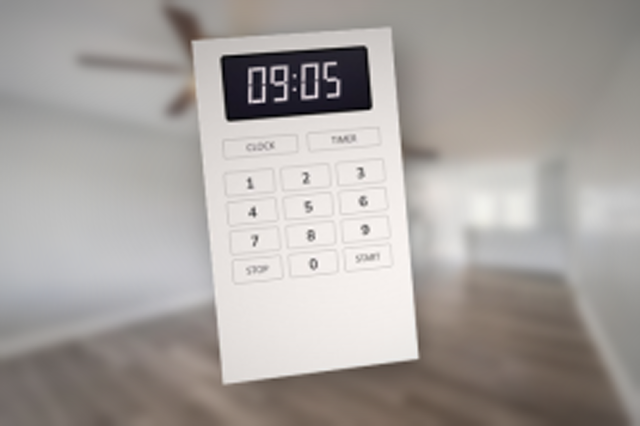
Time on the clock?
9:05
